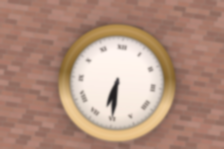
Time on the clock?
6:30
